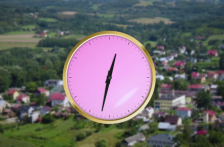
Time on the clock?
12:32
